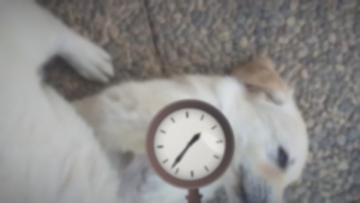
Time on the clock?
1:37
